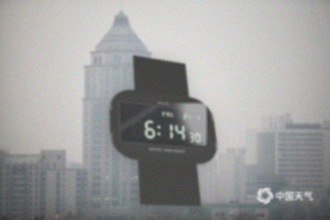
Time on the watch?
6:14
